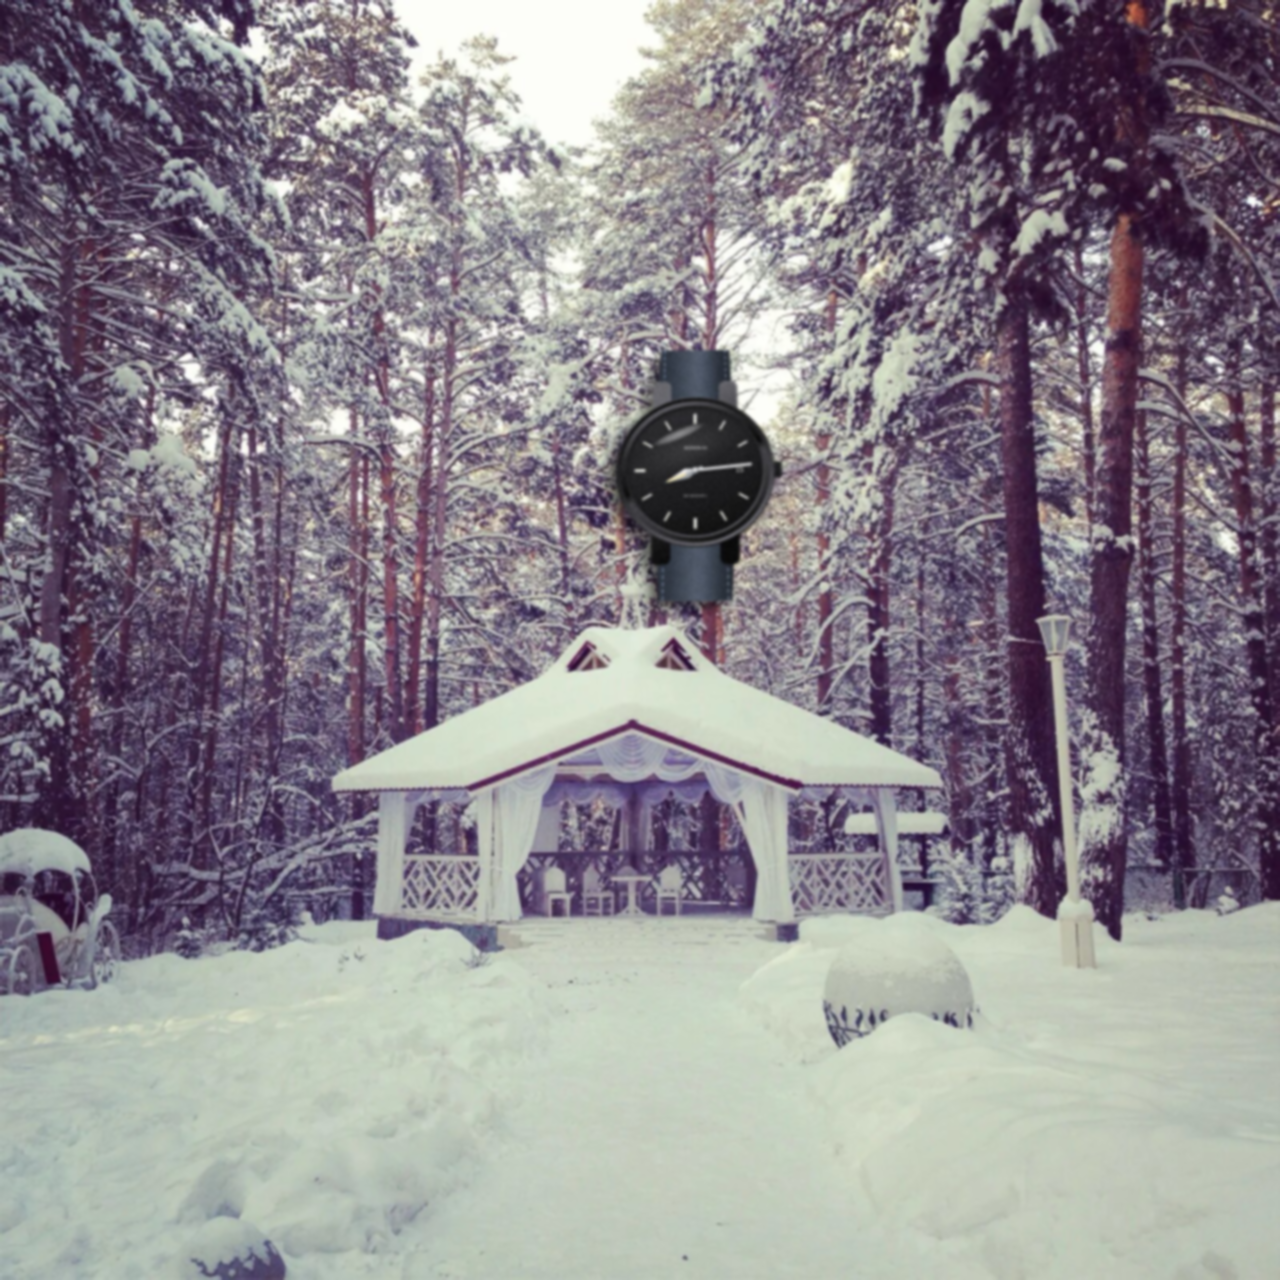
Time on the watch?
8:14
